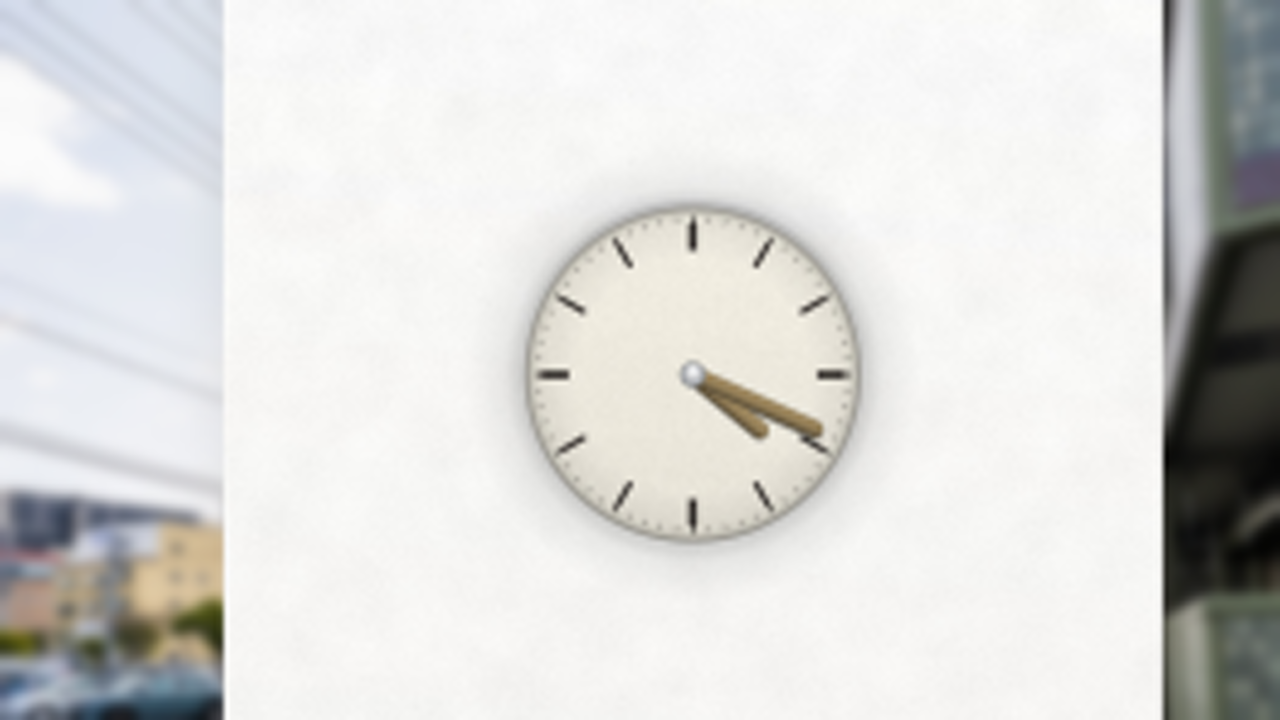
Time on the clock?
4:19
